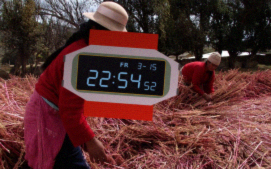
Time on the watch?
22:54
